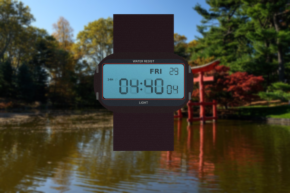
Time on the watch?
4:40:04
